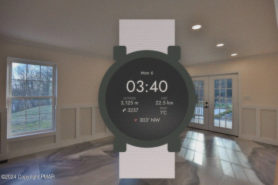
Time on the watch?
3:40
